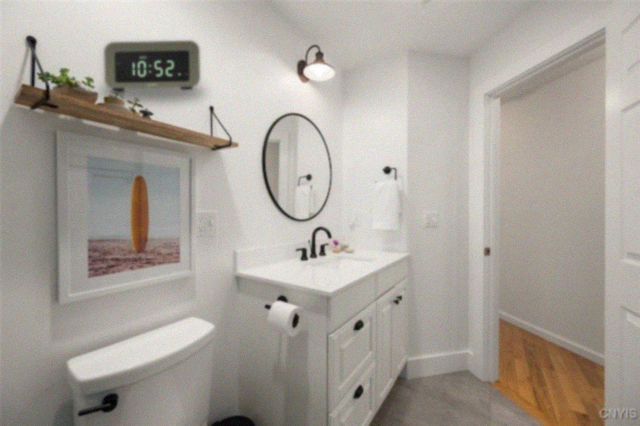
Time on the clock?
10:52
